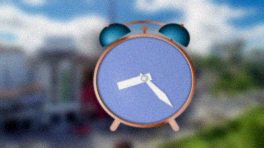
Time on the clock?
8:23
